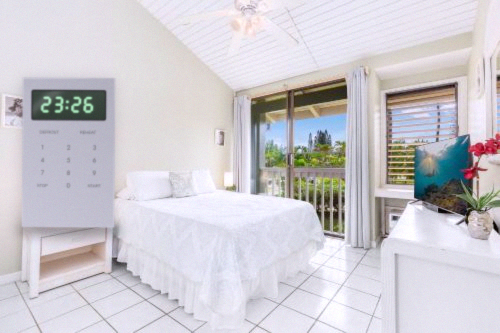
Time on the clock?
23:26
